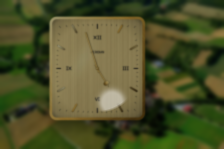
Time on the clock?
4:57
